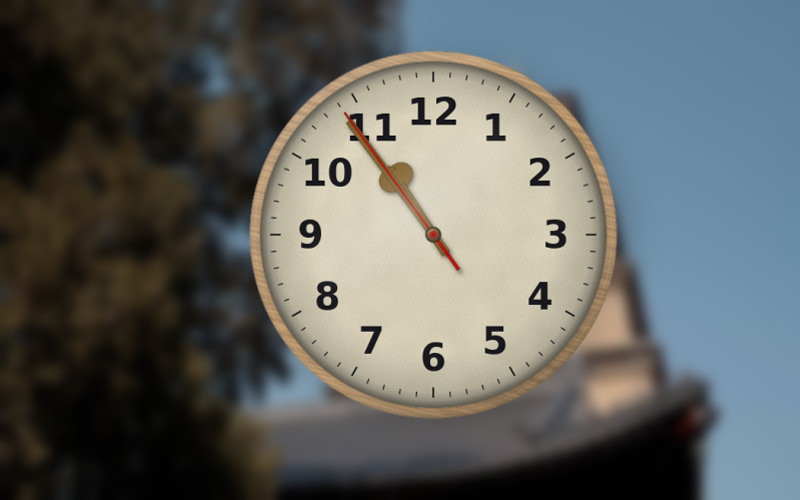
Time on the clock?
10:53:54
